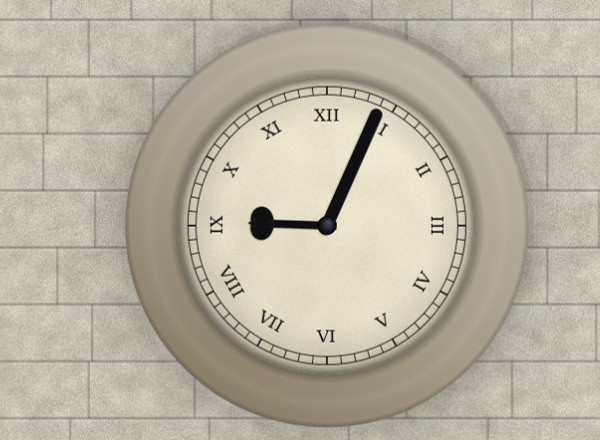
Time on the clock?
9:04
